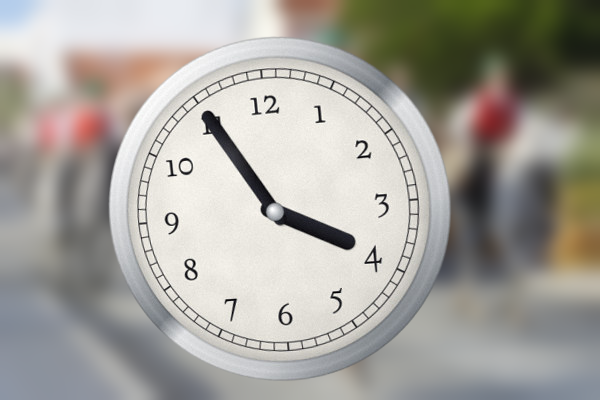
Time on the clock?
3:55
